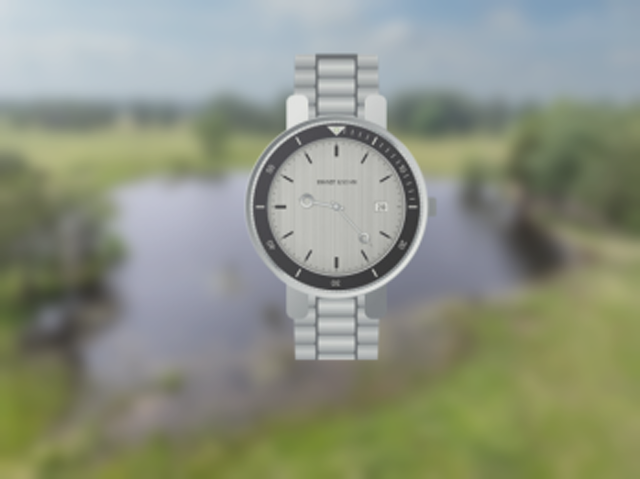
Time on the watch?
9:23
